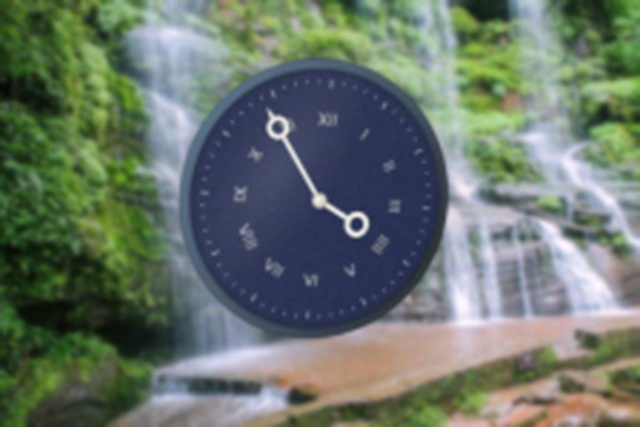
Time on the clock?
3:54
